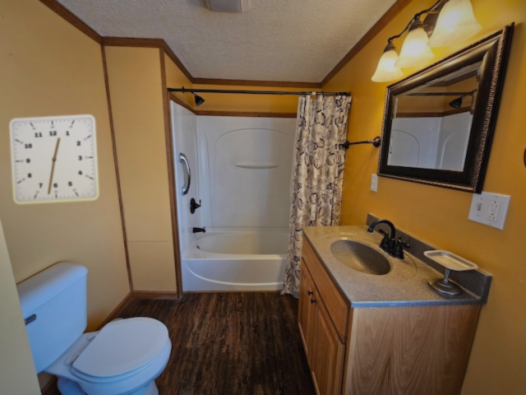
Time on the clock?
12:32
